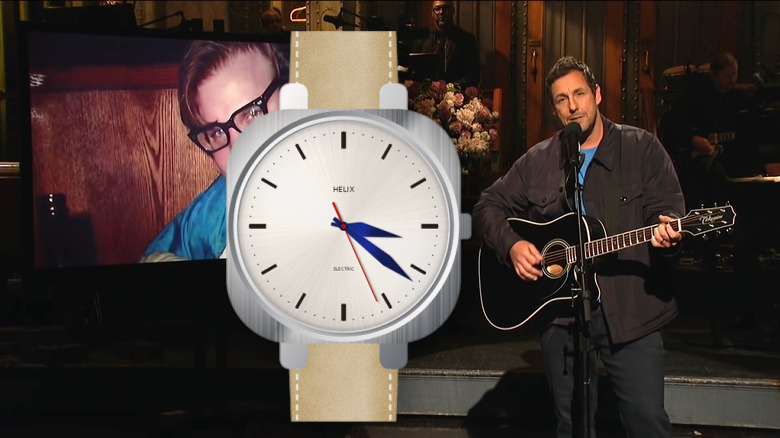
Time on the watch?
3:21:26
